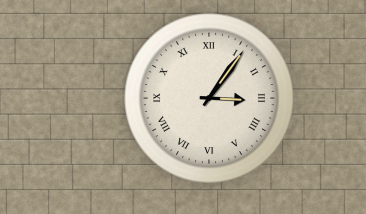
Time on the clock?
3:06
